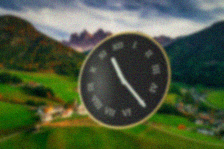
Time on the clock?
11:25
